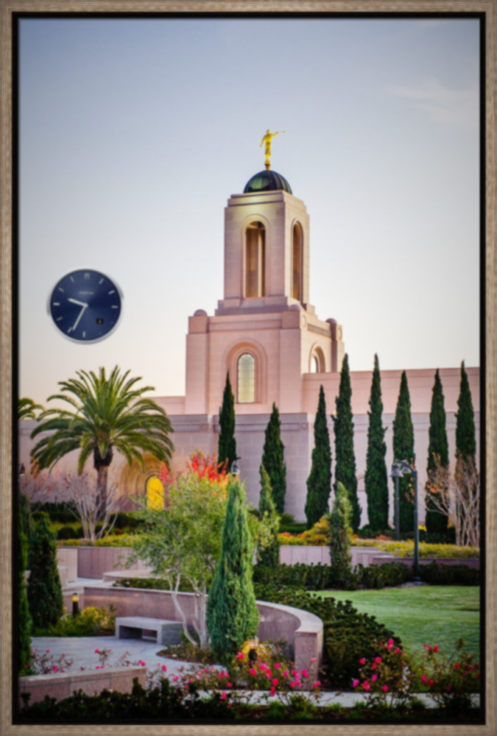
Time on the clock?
9:34
